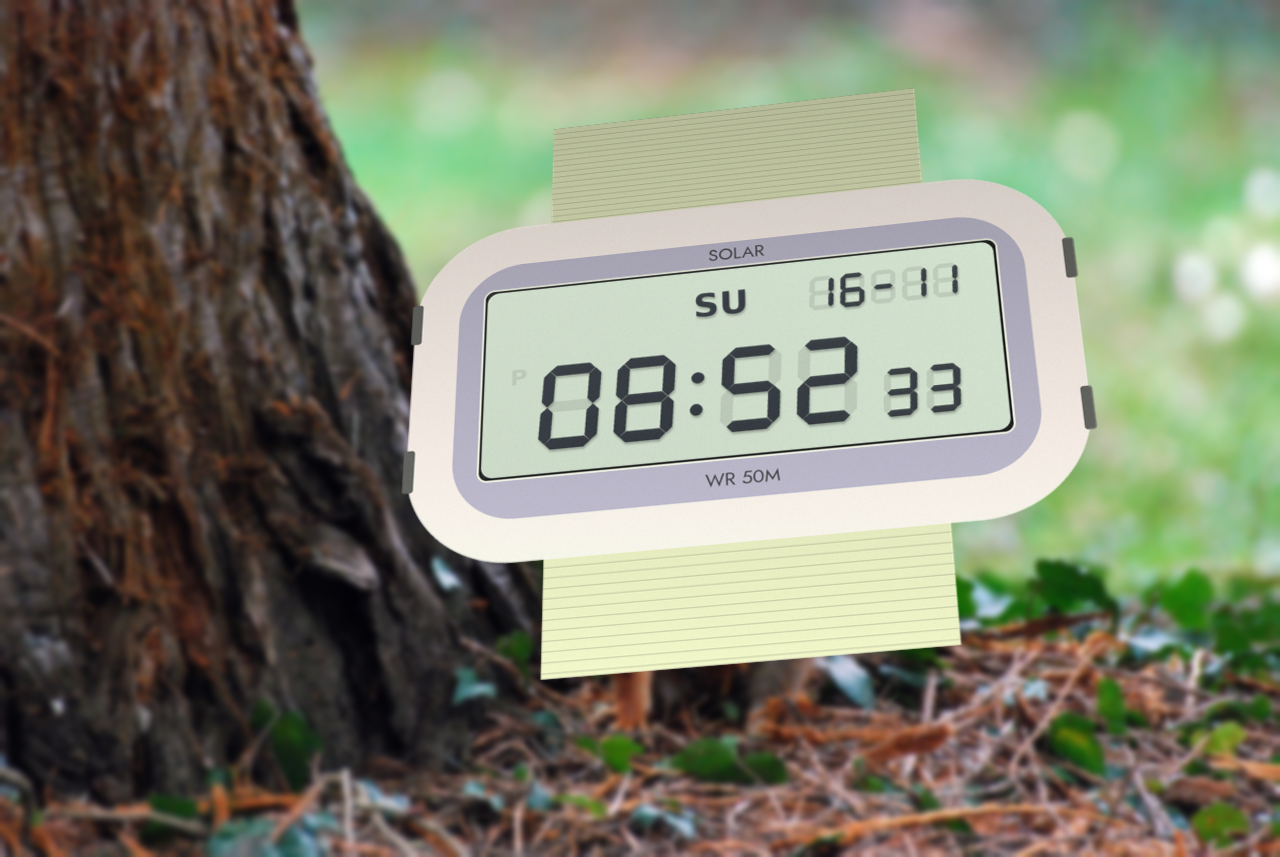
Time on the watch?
8:52:33
